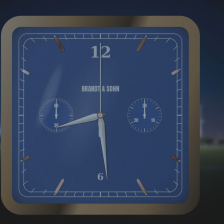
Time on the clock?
8:29
